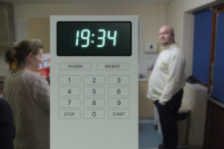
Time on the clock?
19:34
